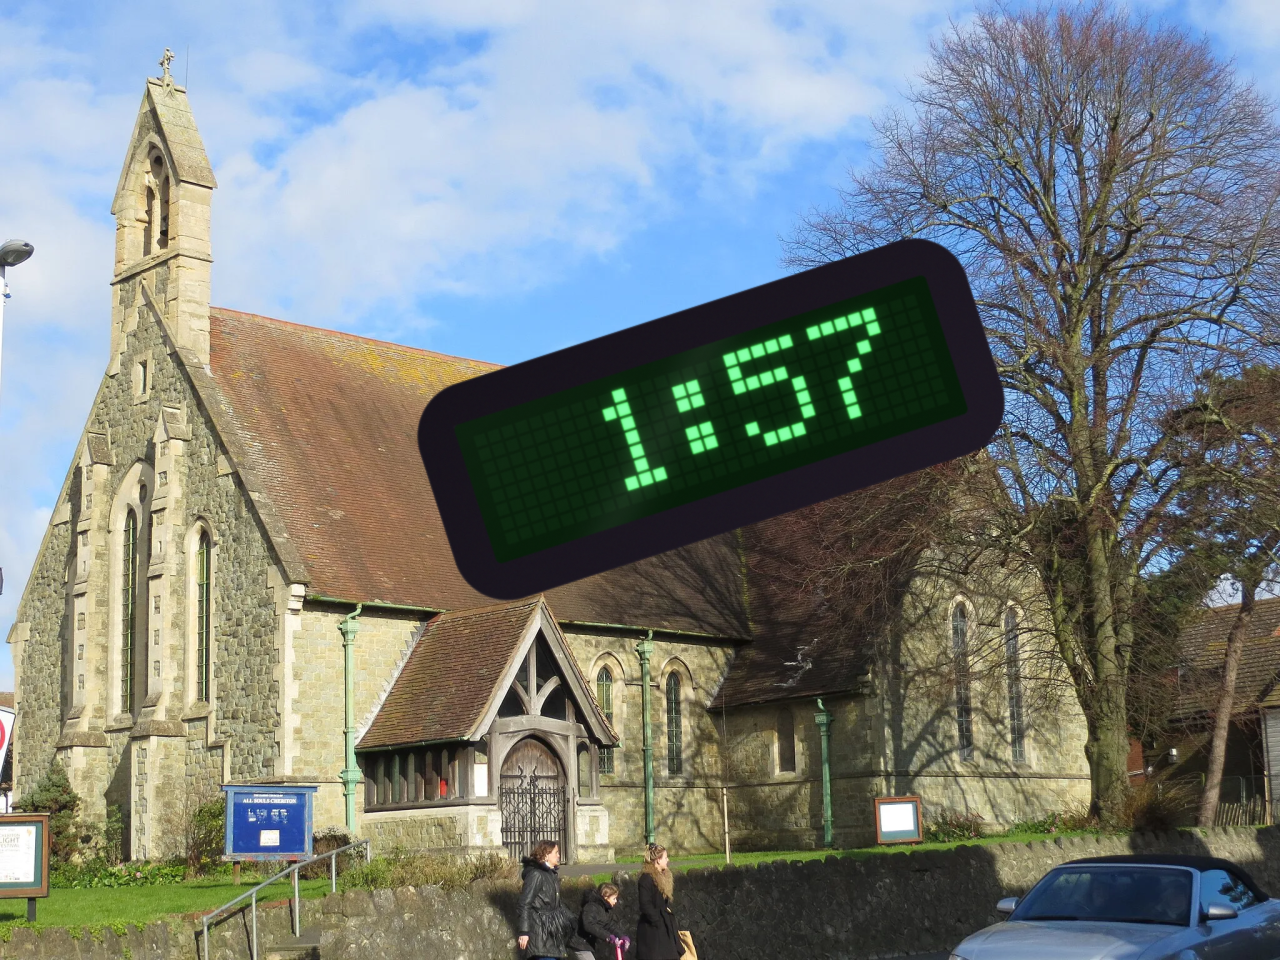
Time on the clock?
1:57
